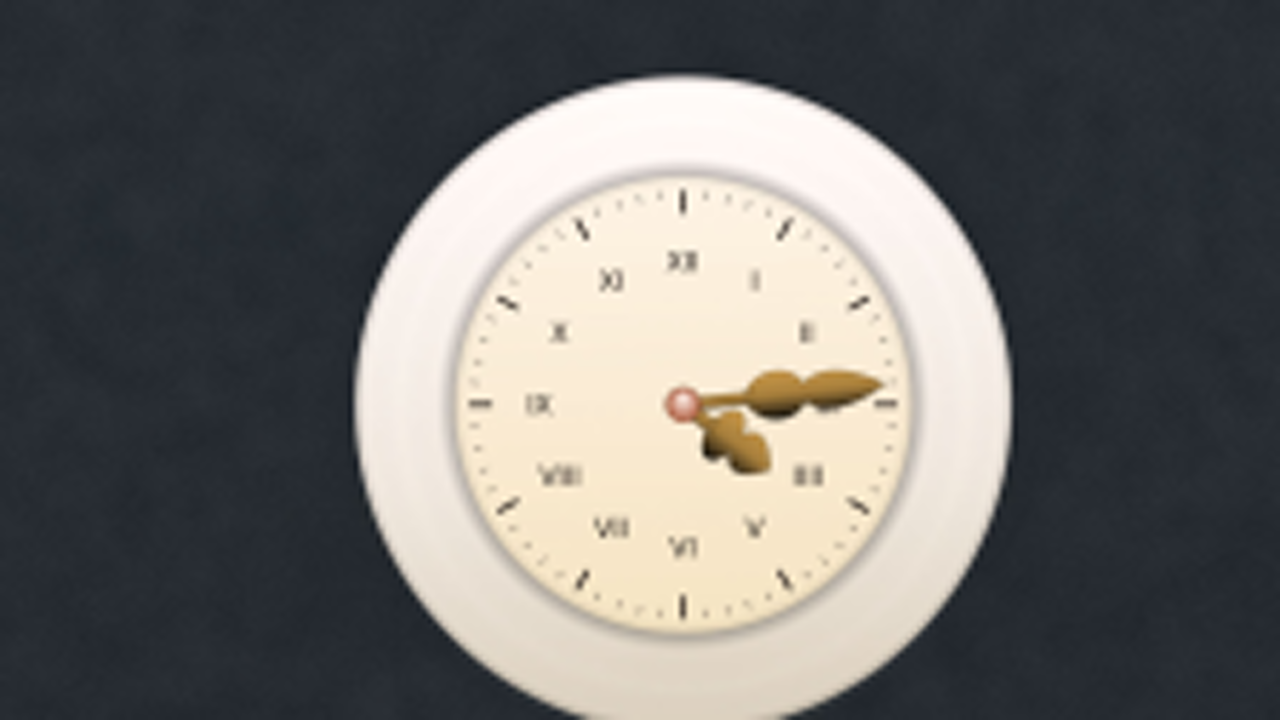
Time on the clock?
4:14
